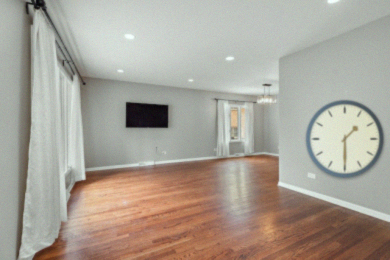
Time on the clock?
1:30
